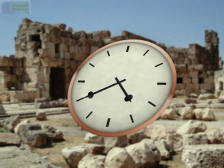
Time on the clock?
4:40
